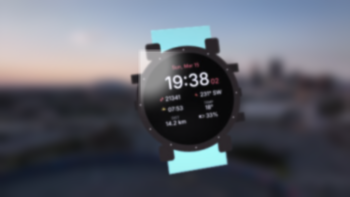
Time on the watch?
19:38
